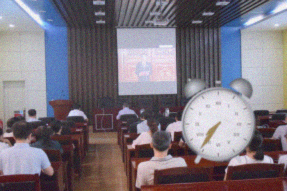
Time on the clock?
7:36
